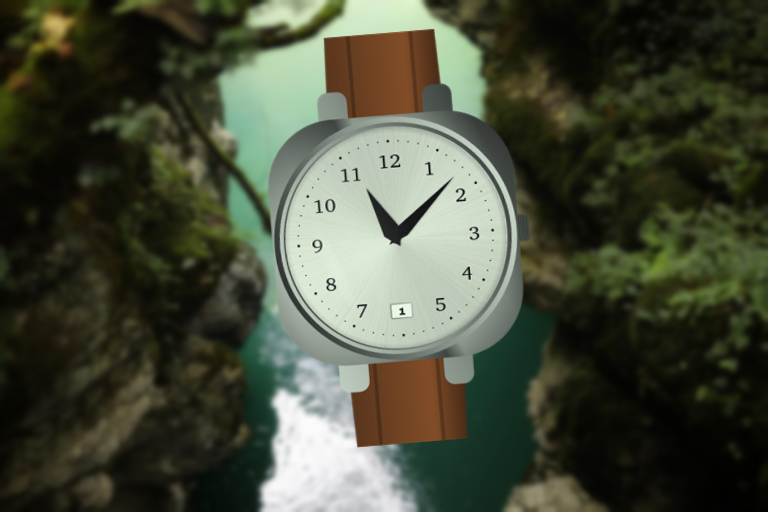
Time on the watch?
11:08
